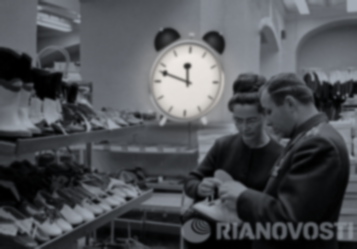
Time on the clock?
11:48
